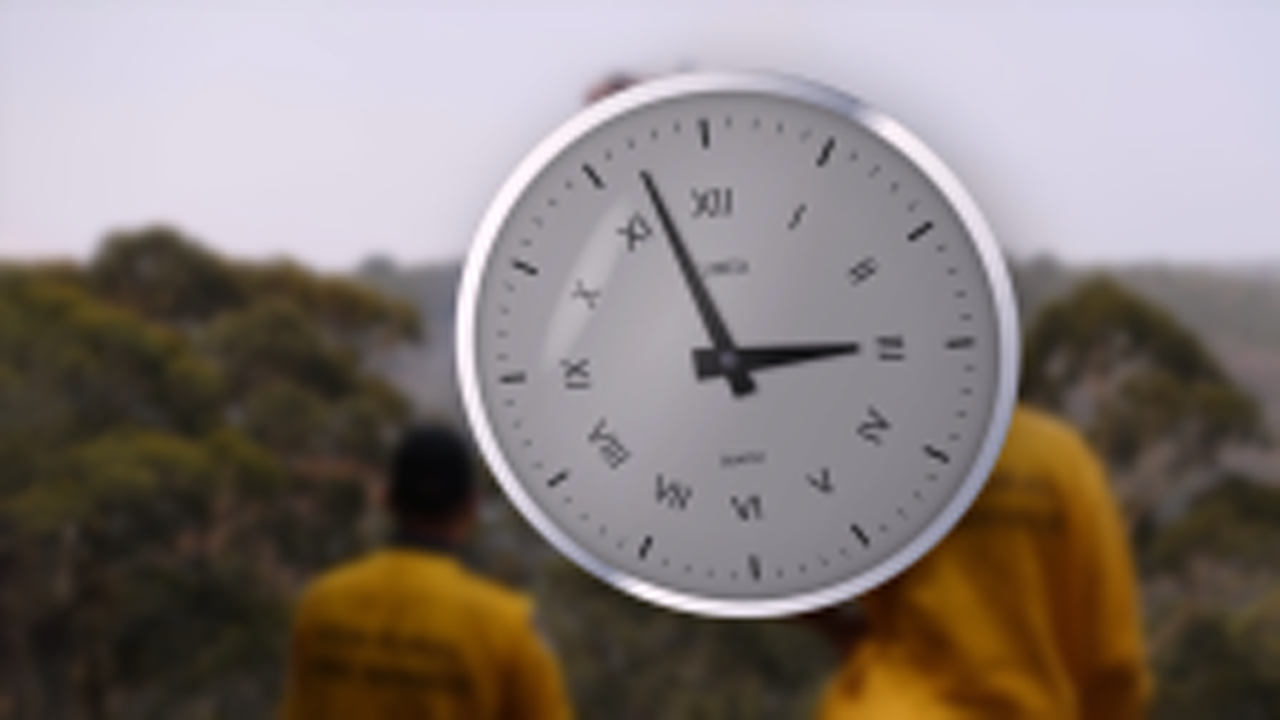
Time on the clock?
2:57
